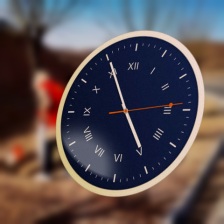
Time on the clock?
4:55:14
